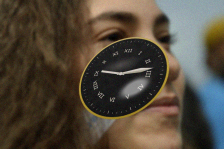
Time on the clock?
9:13
